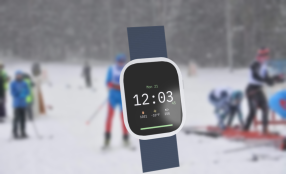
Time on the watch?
12:03
